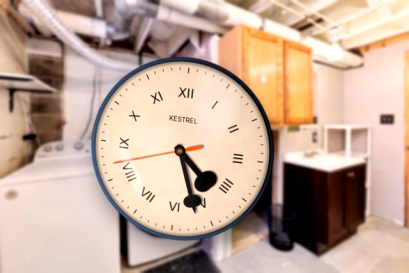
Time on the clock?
4:26:42
